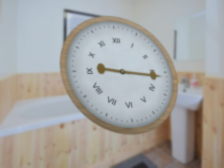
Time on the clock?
9:16
